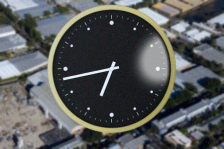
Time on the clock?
6:43
